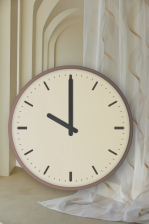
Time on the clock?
10:00
